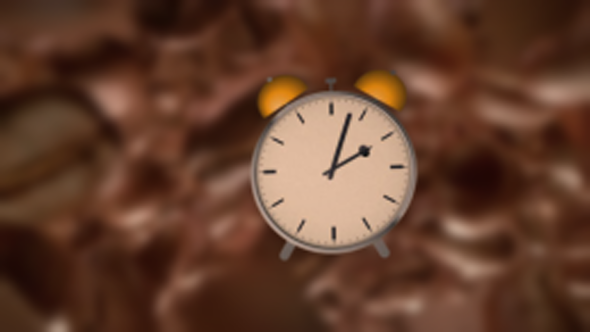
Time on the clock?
2:03
